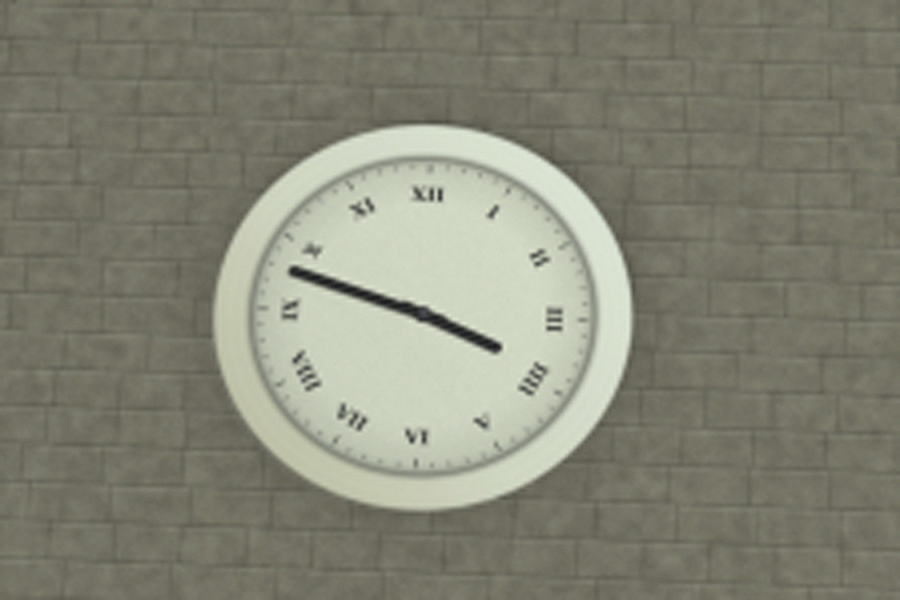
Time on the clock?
3:48
